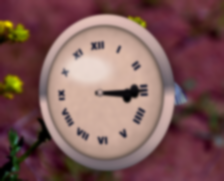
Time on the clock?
3:15
